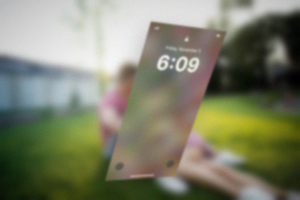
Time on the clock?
6:09
